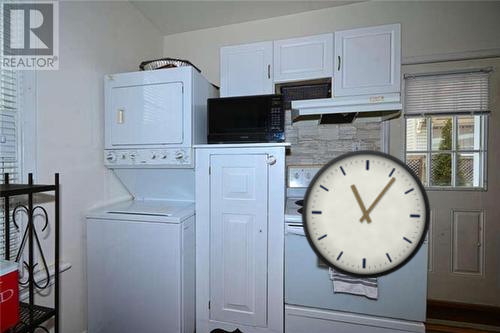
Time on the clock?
11:06
